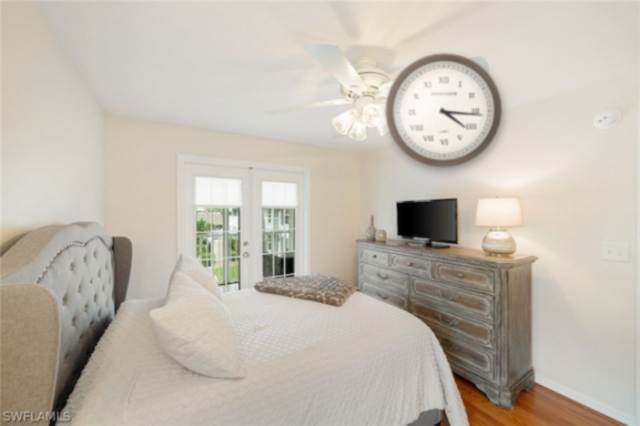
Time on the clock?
4:16
